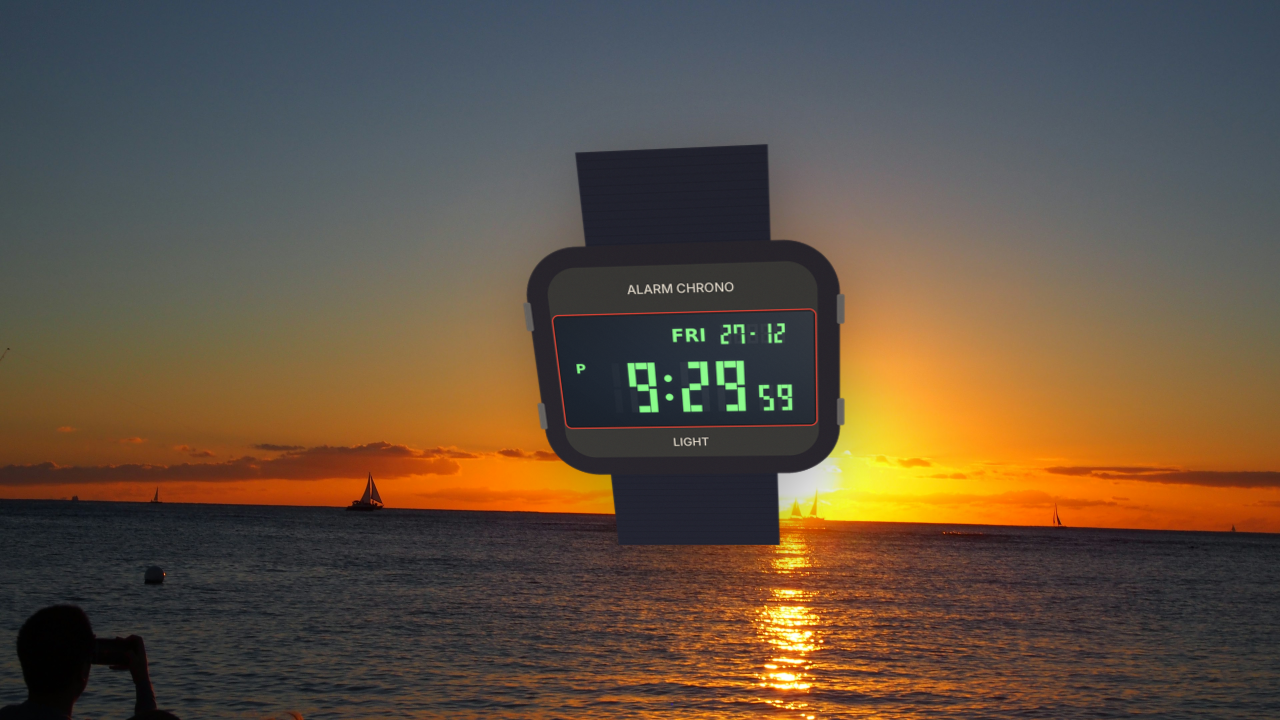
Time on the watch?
9:29:59
